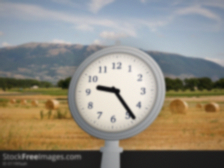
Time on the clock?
9:24
